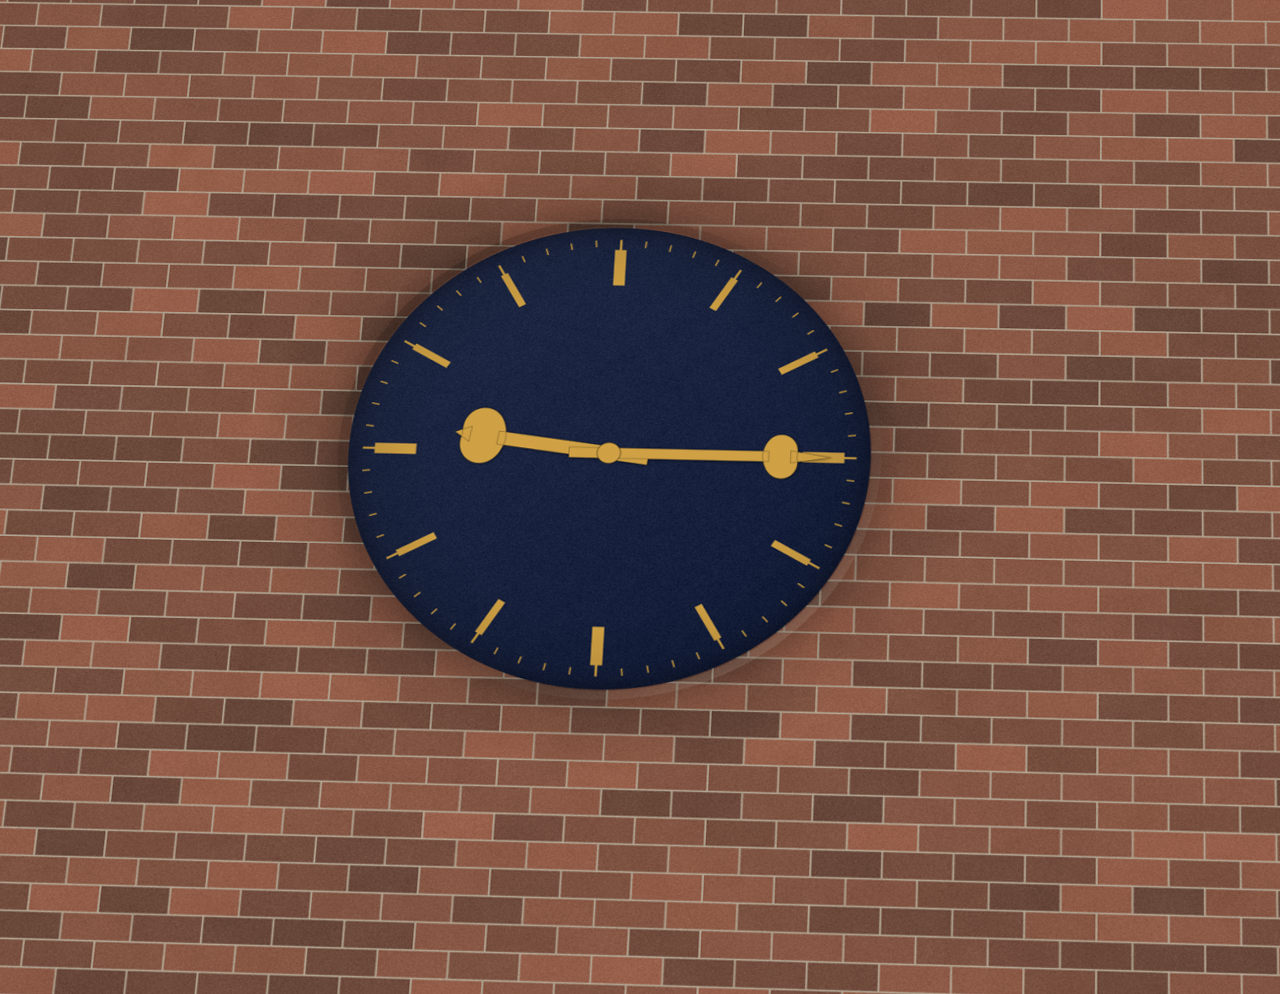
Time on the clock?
9:15
